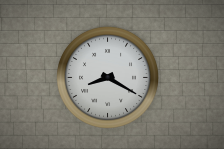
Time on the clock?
8:20
